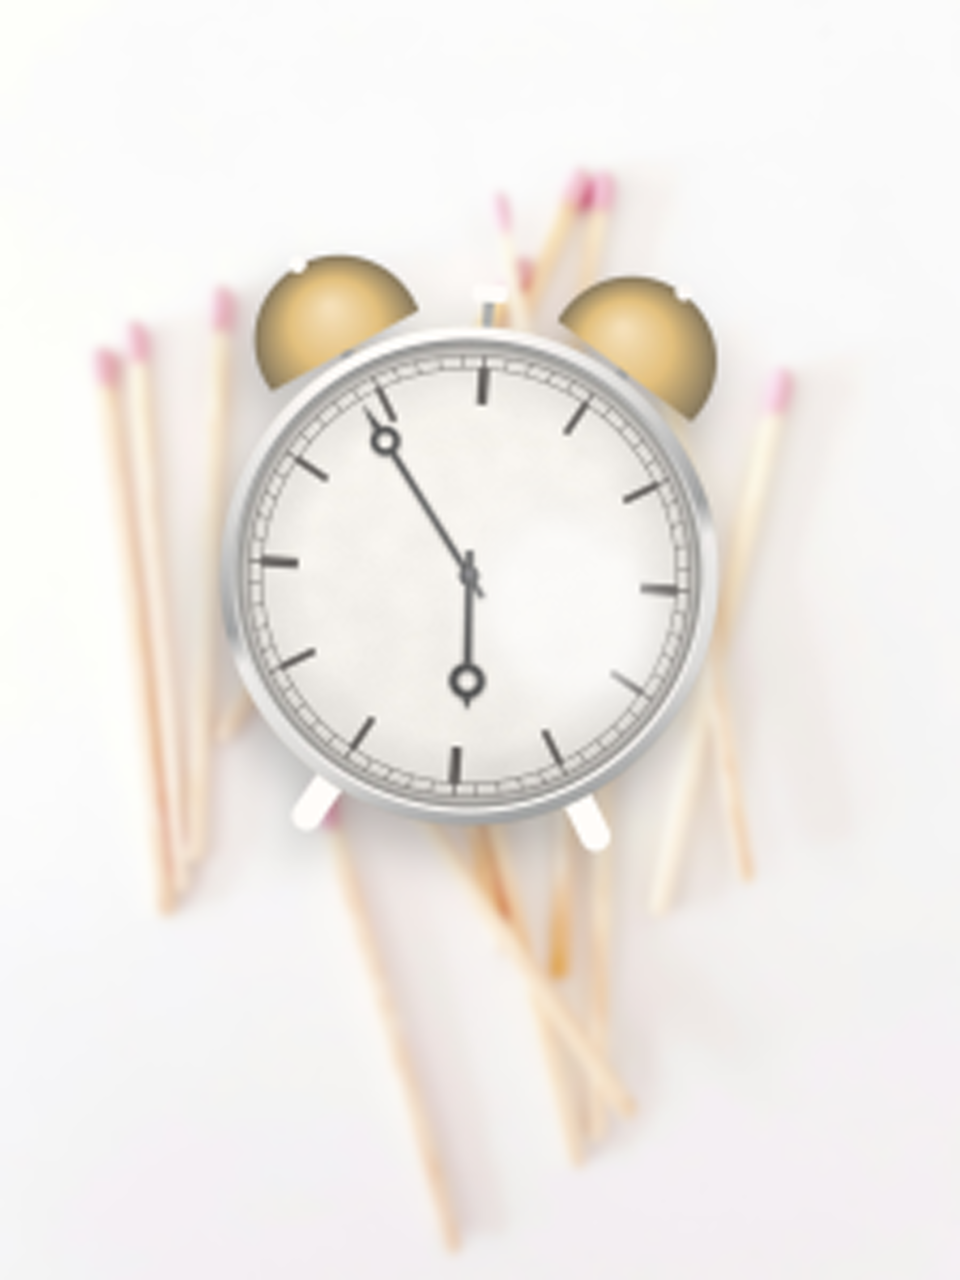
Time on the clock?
5:54
